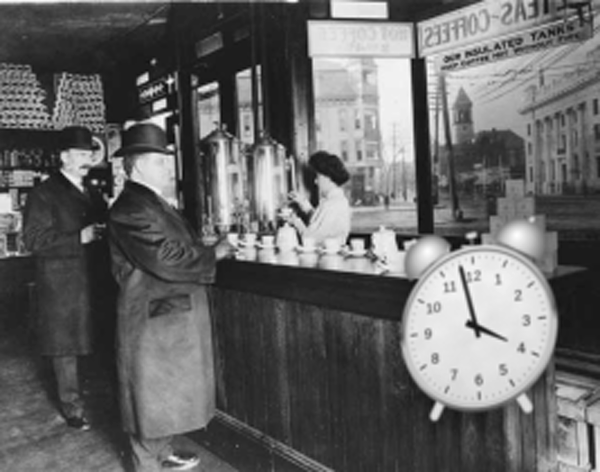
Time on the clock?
3:58
